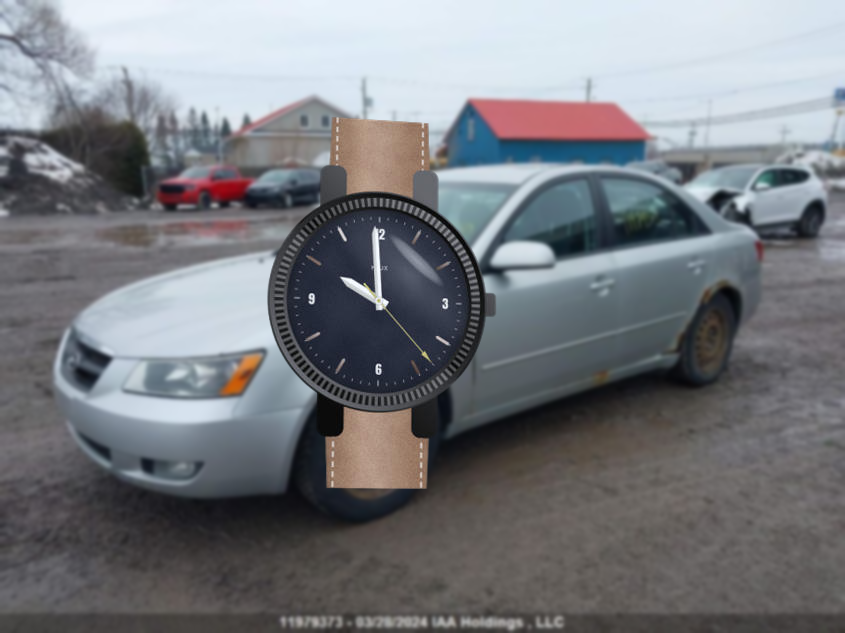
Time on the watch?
9:59:23
